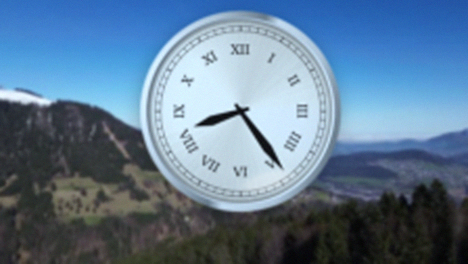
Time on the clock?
8:24
